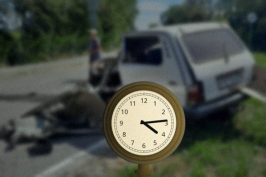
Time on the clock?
4:14
